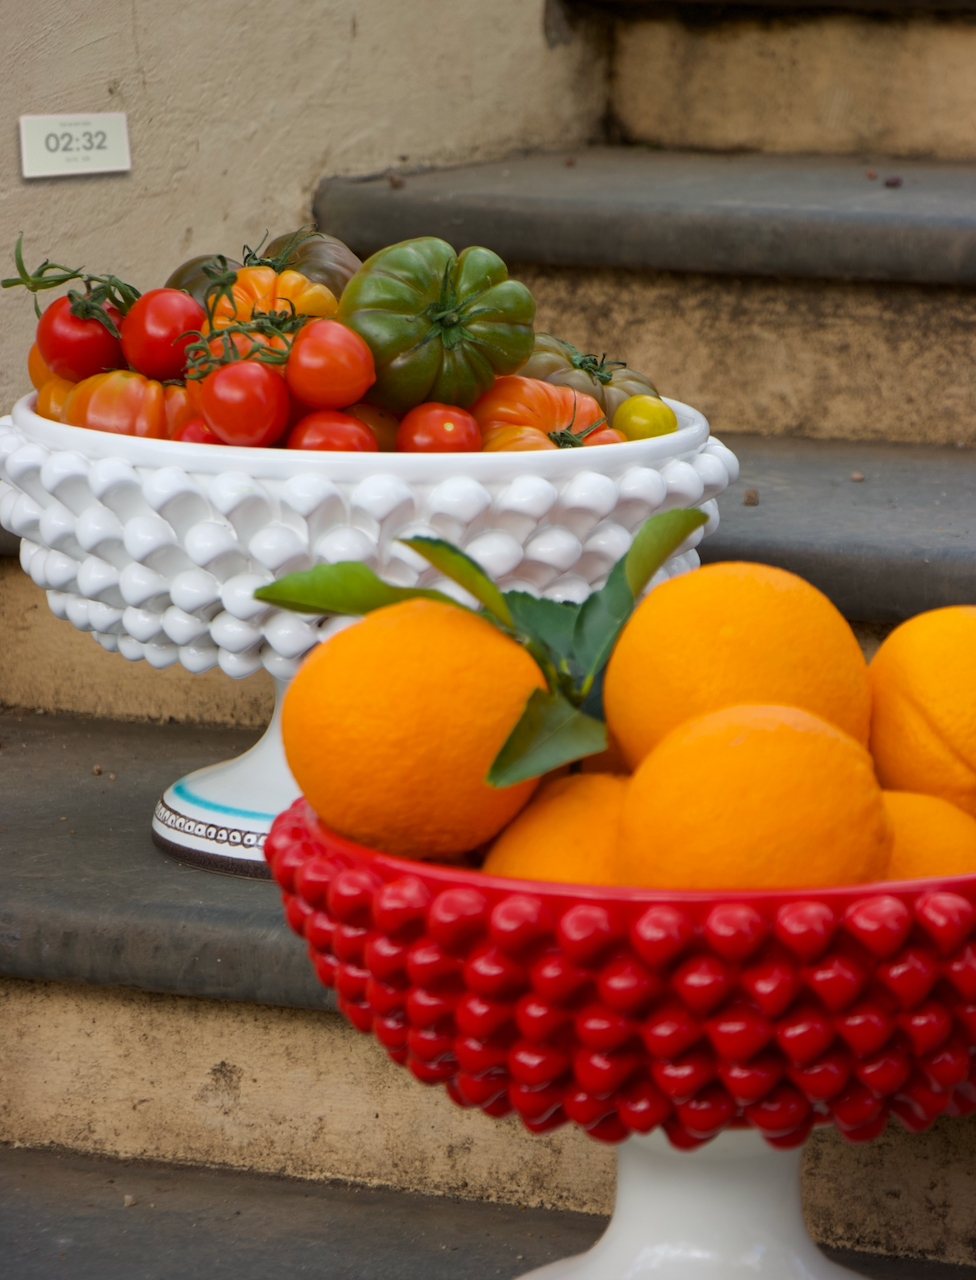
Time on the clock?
2:32
